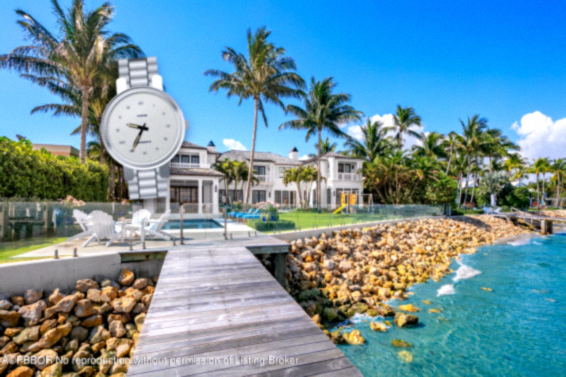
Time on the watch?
9:35
